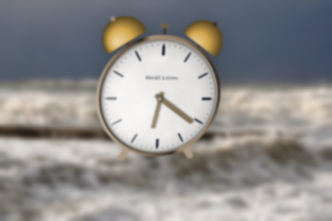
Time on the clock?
6:21
